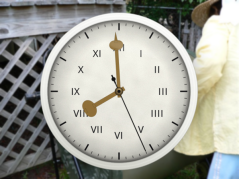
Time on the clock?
7:59:26
